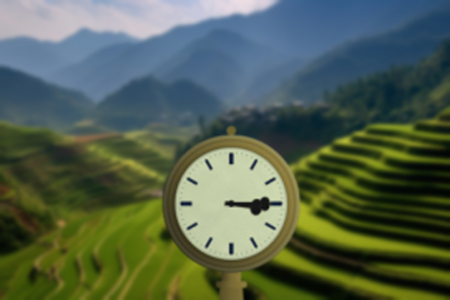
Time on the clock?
3:15
